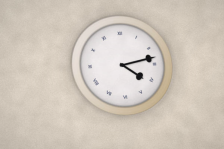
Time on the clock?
4:13
